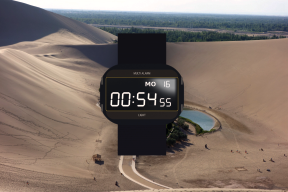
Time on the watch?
0:54:55
